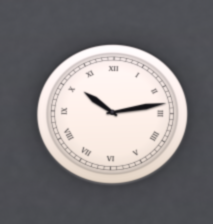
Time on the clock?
10:13
